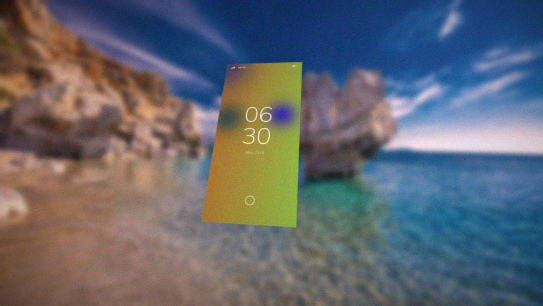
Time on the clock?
6:30
